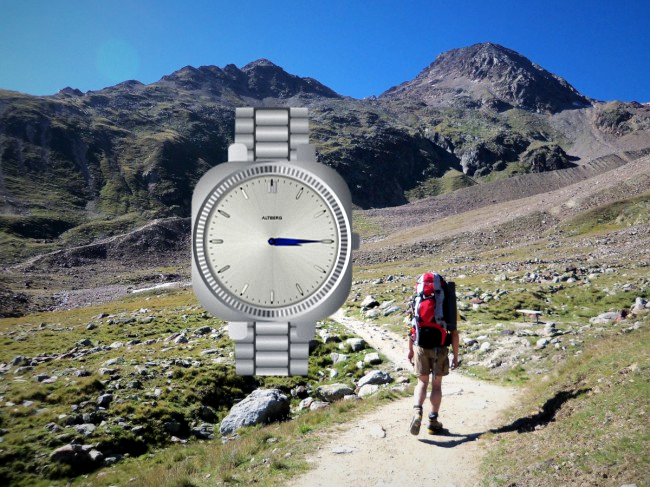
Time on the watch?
3:15
